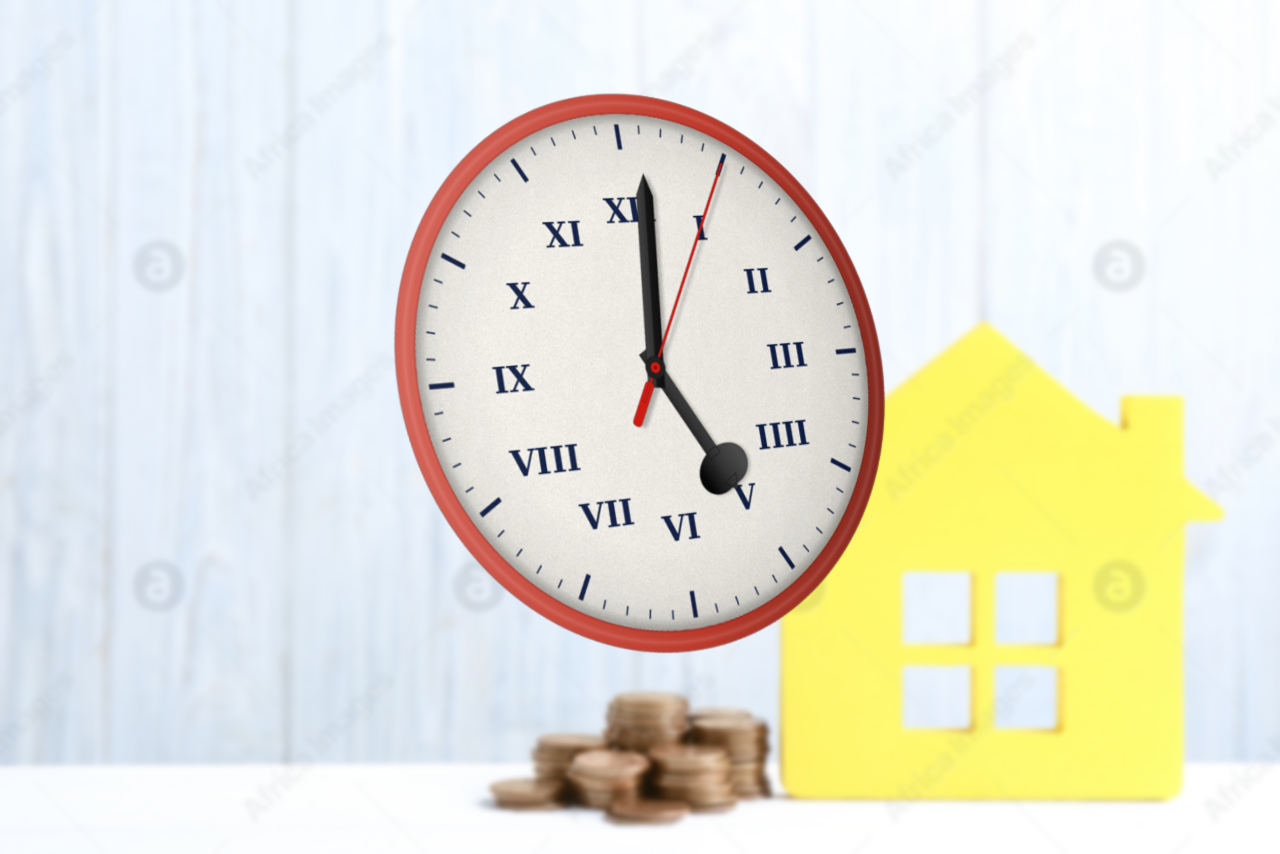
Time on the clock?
5:01:05
